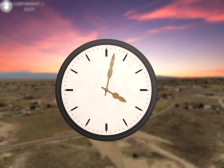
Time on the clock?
4:02
